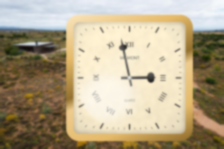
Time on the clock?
2:58
